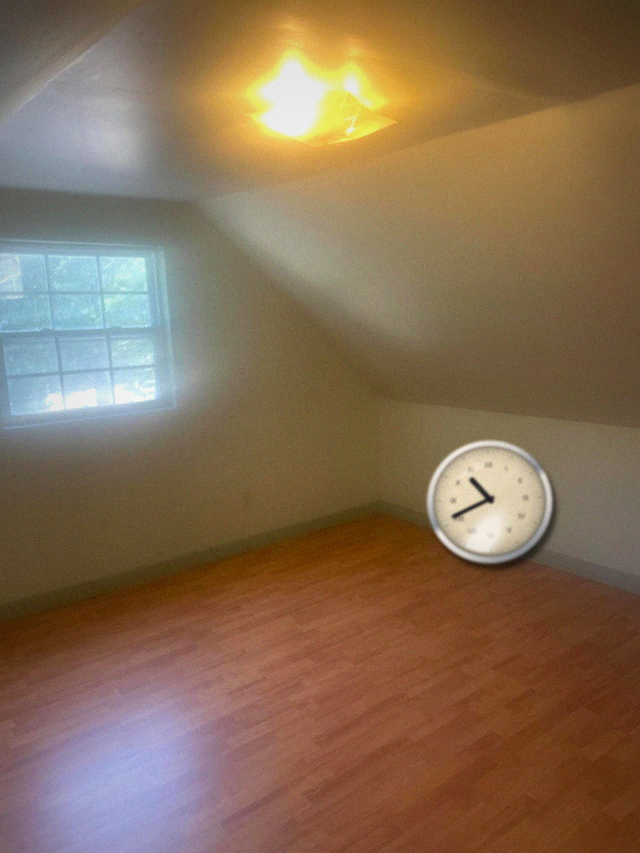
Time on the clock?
10:41
